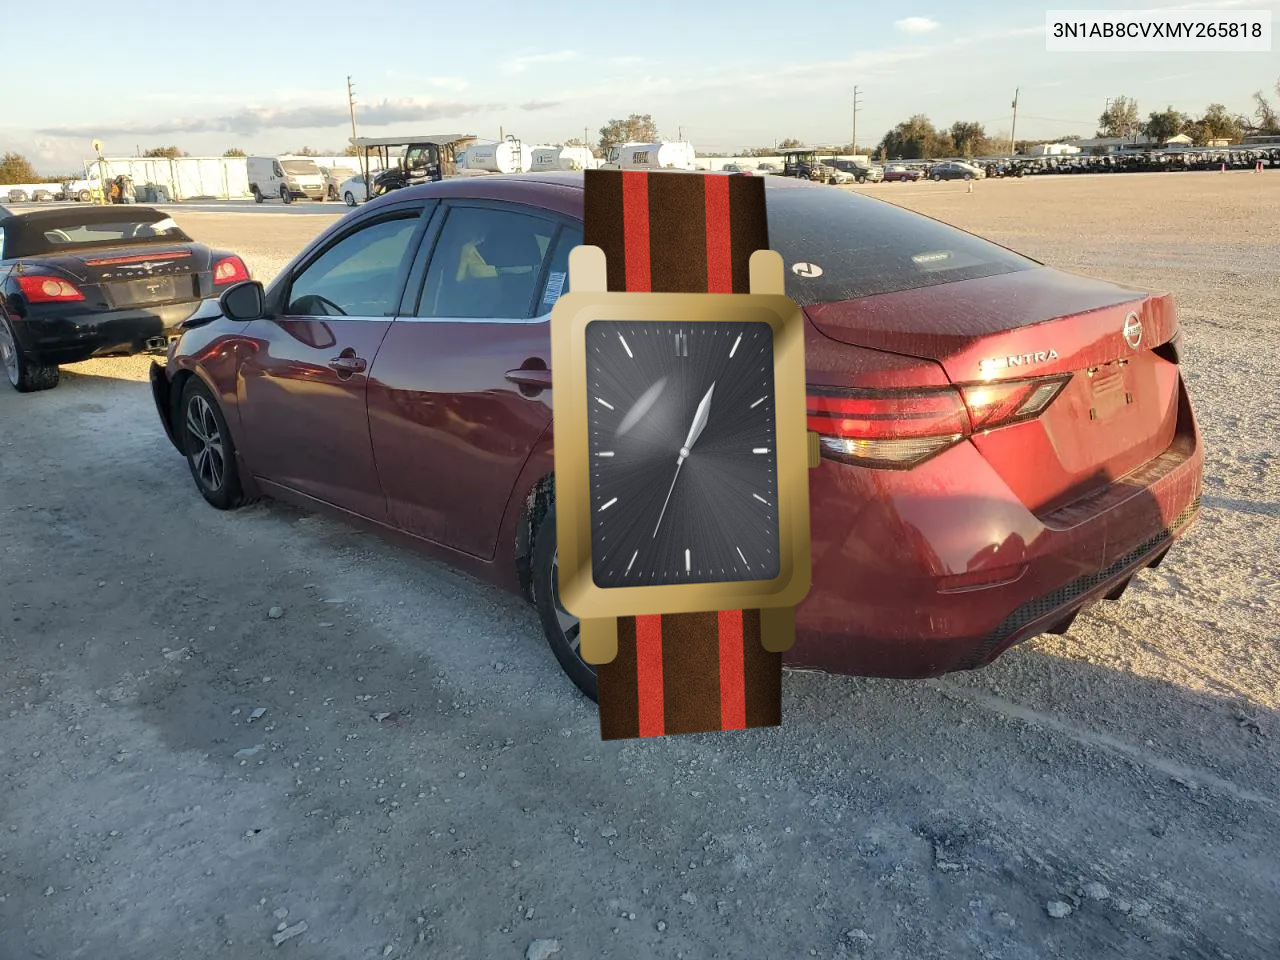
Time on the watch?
1:04:34
